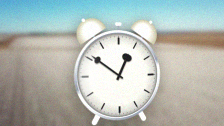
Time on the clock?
12:51
